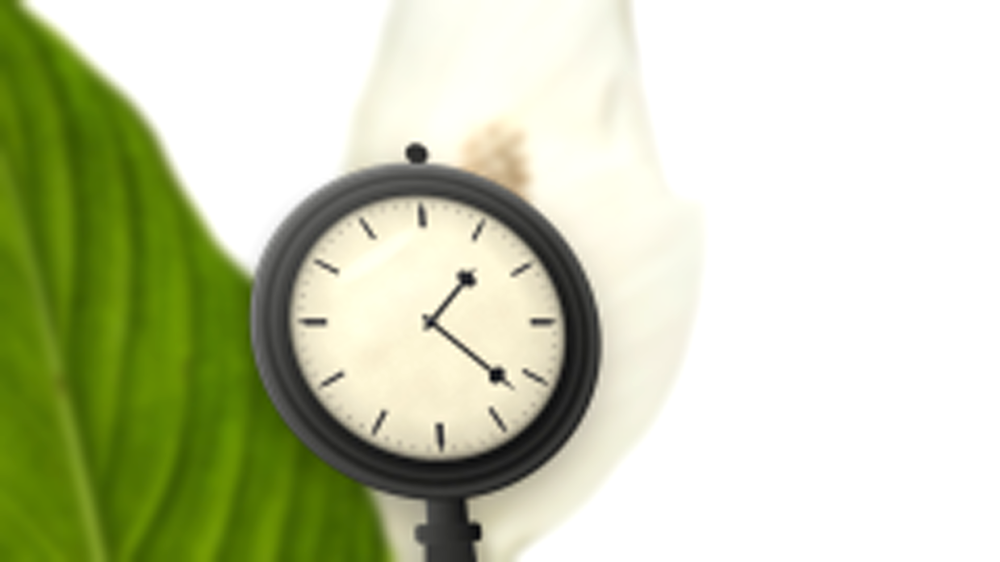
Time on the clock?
1:22
